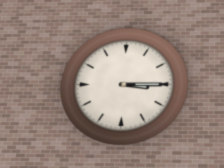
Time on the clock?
3:15
